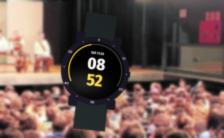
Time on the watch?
8:52
